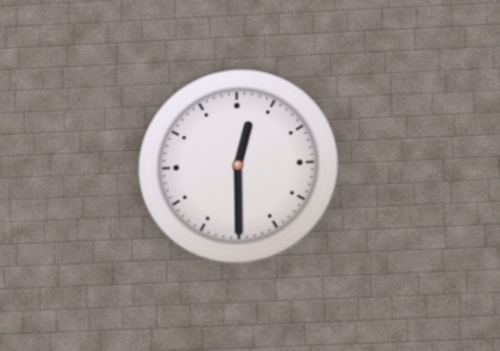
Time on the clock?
12:30
